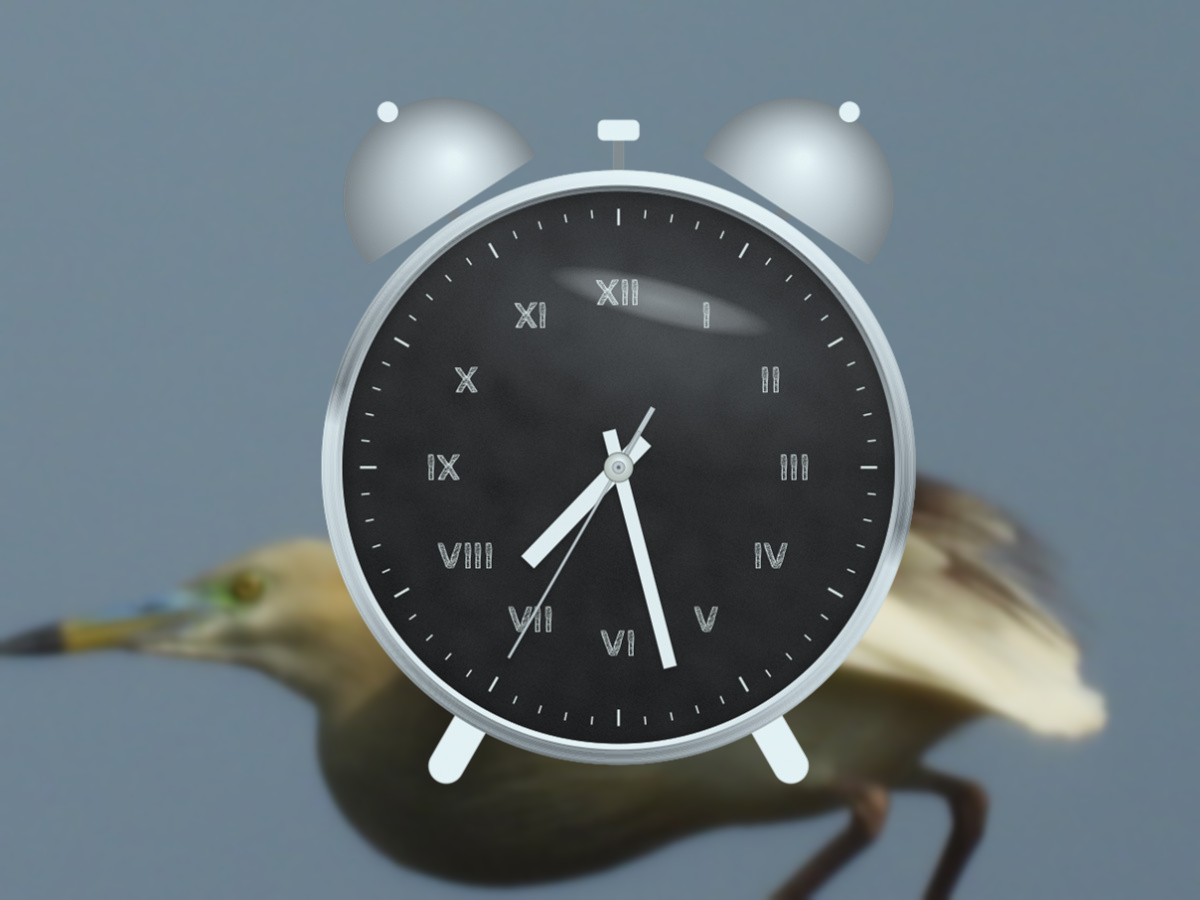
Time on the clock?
7:27:35
